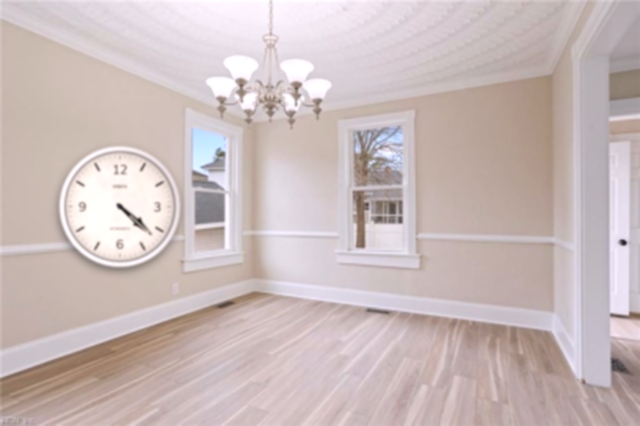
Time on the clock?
4:22
